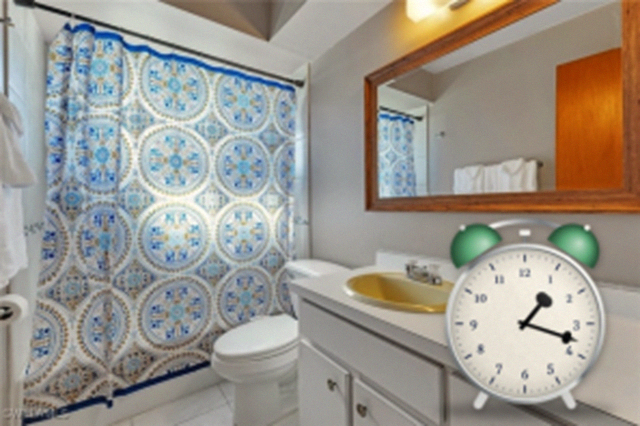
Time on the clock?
1:18
